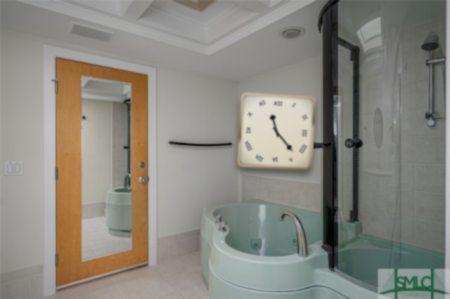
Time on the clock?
11:23
